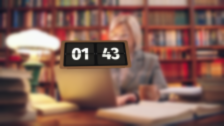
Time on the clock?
1:43
